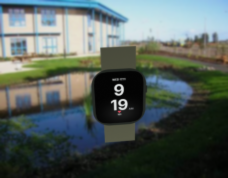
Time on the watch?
9:19
